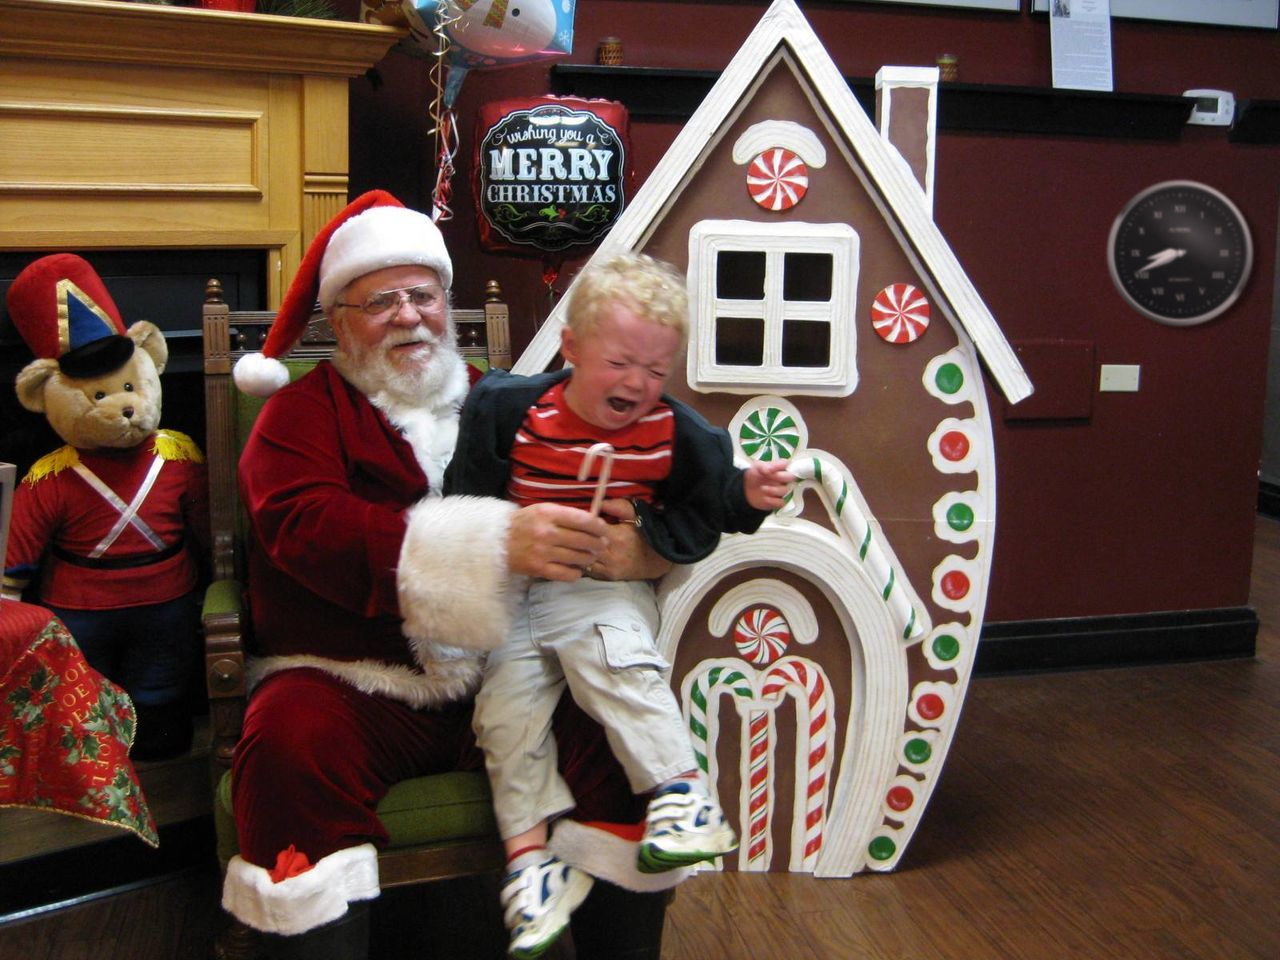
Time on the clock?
8:41
